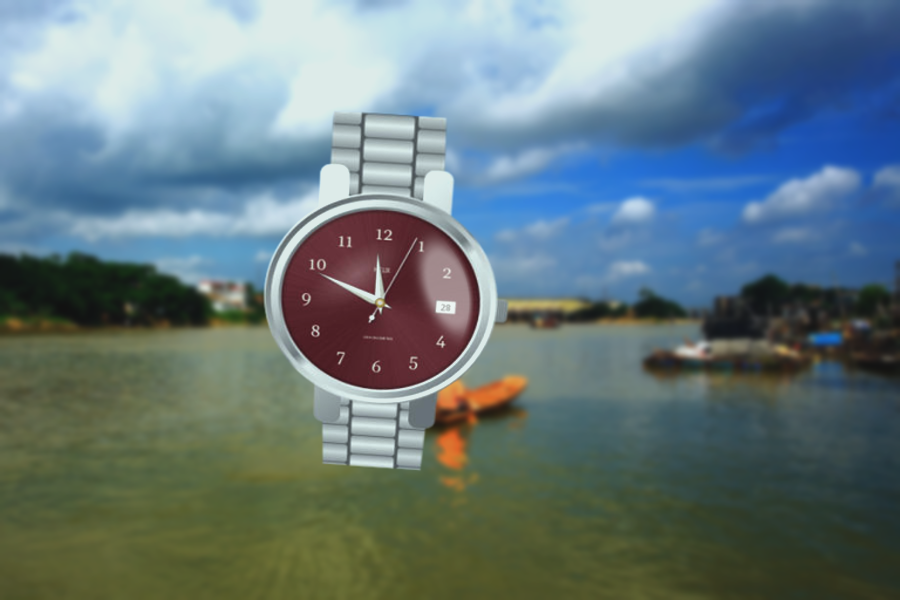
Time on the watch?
11:49:04
